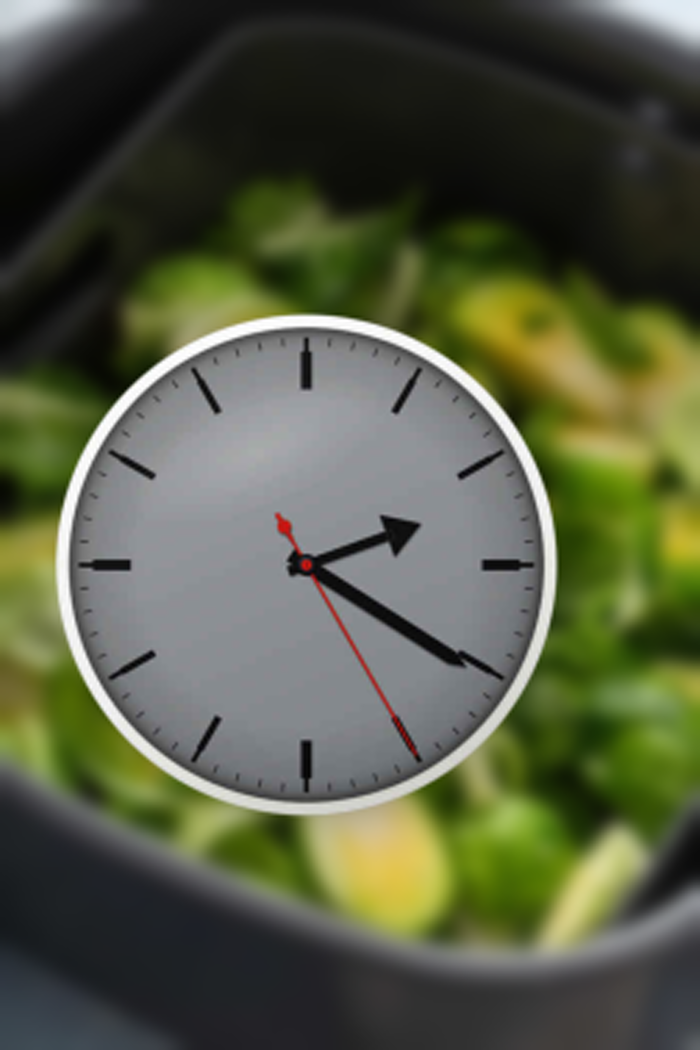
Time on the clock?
2:20:25
